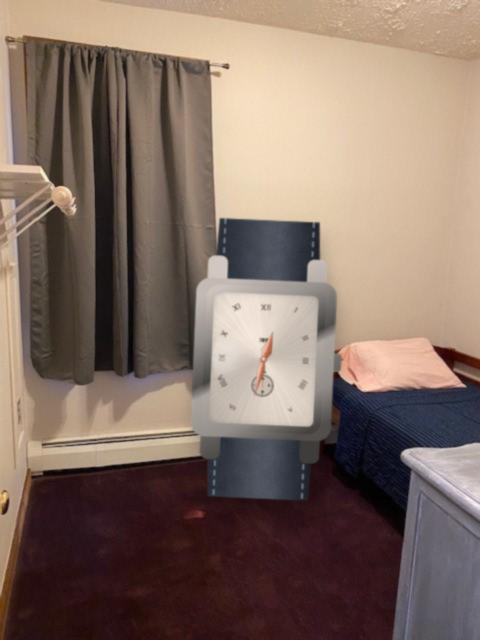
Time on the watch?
12:32
